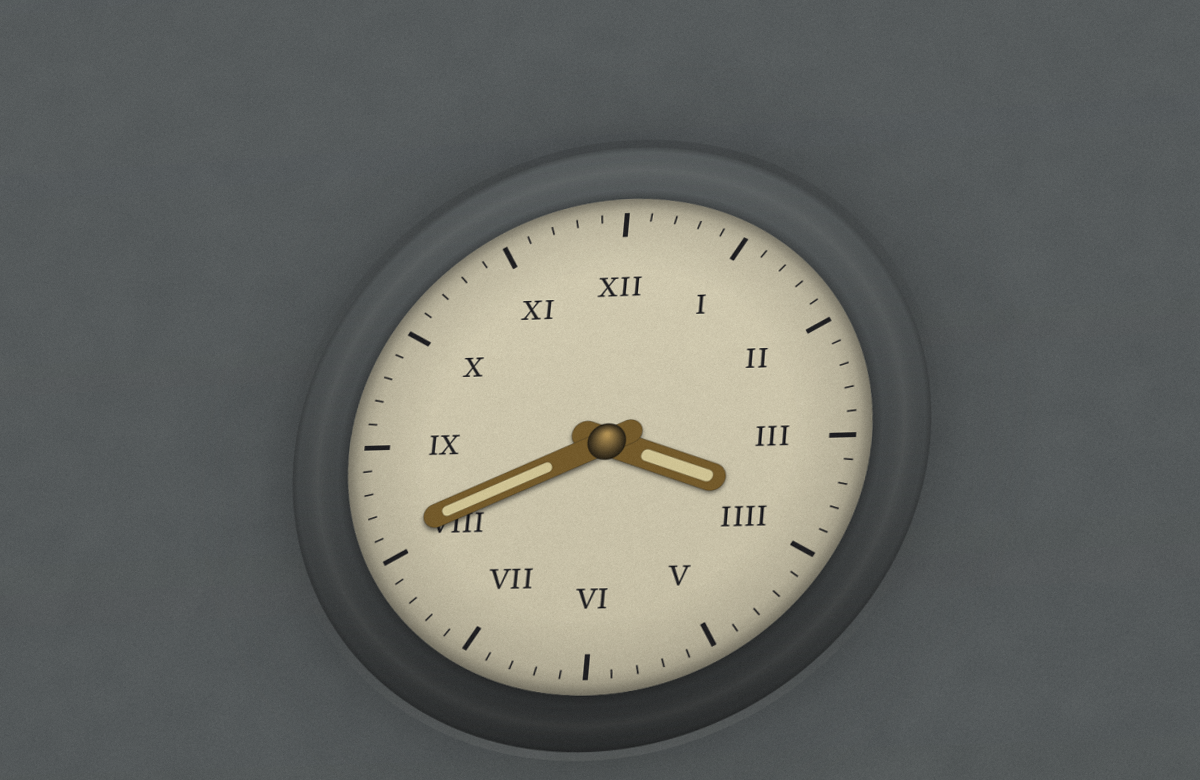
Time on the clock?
3:41
